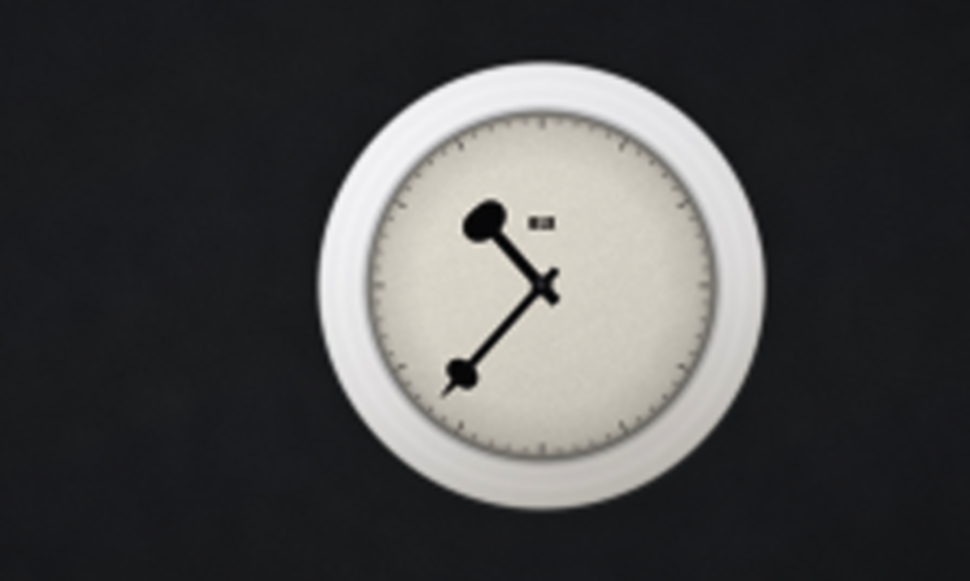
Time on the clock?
10:37
